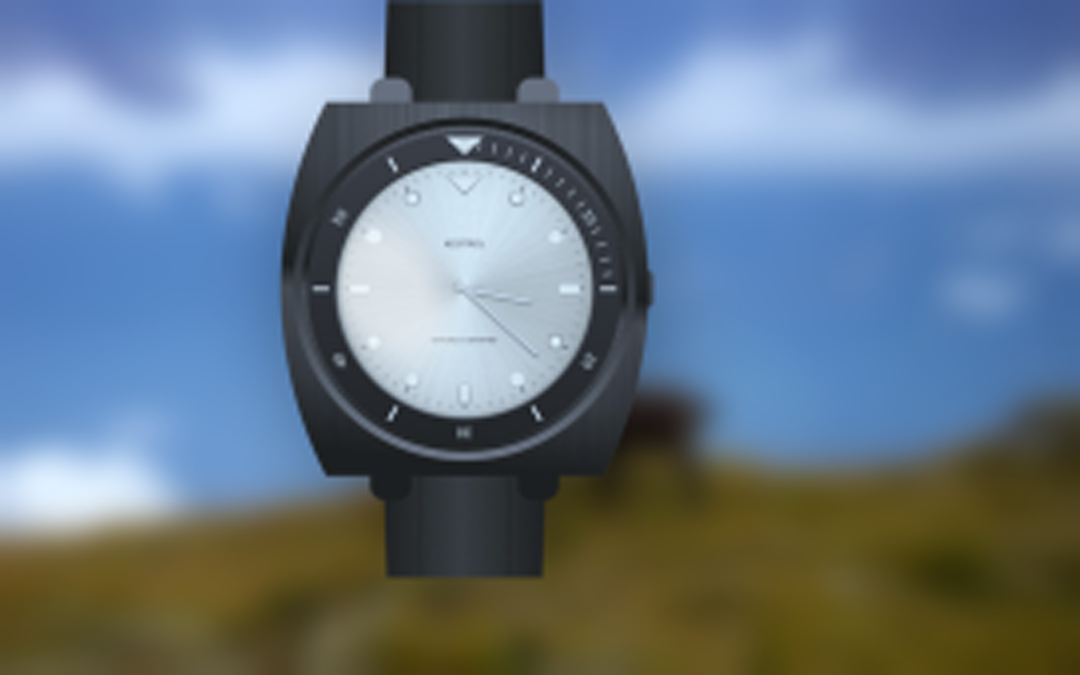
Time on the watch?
3:22
